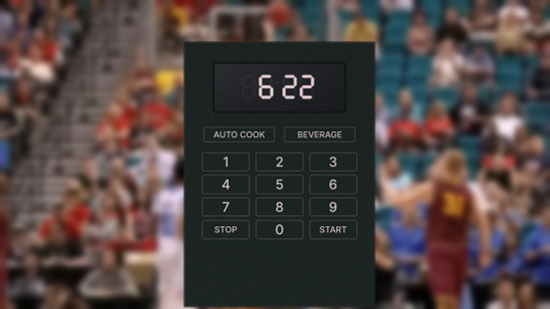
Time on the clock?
6:22
